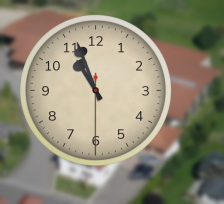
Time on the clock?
10:56:30
